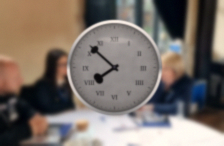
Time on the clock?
7:52
